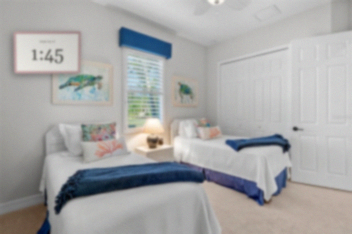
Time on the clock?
1:45
